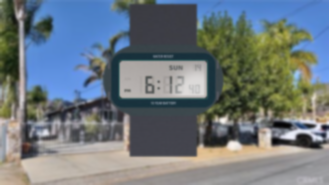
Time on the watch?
6:12
